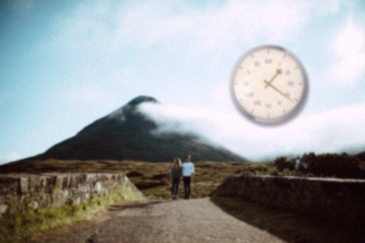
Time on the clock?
1:21
